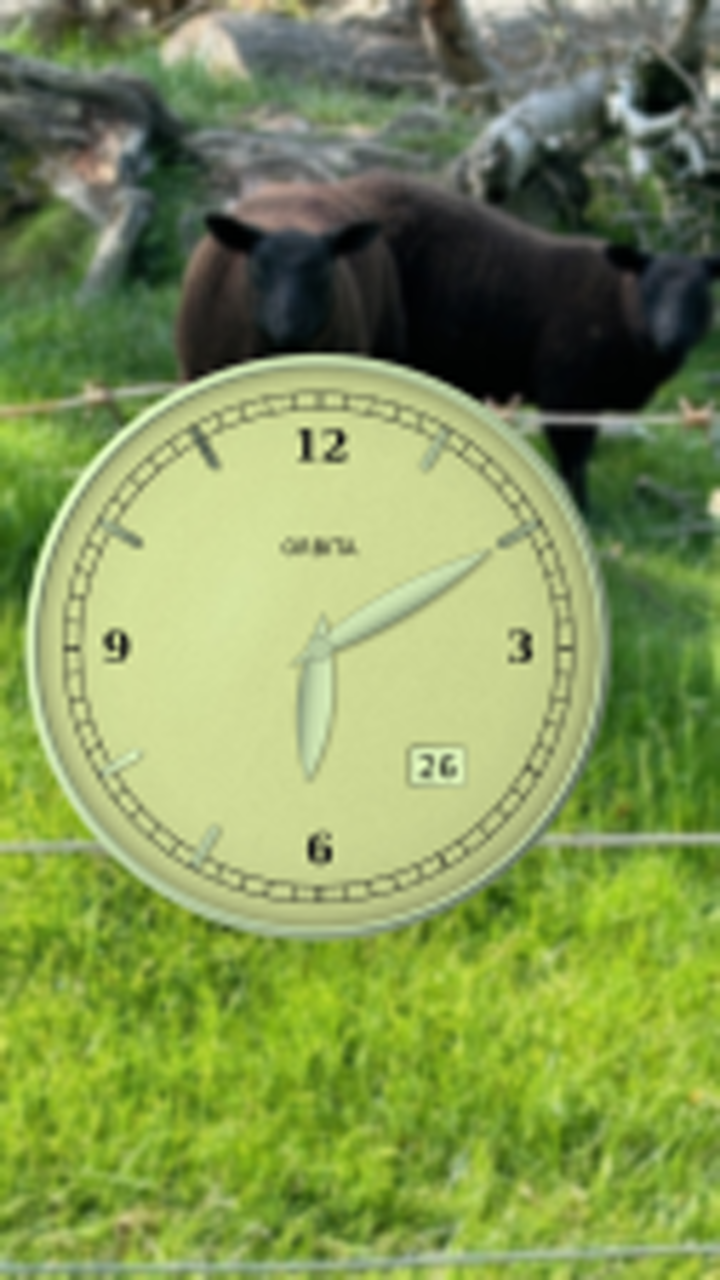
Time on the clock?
6:10
